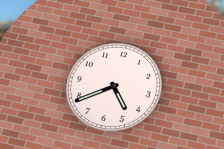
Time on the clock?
4:39
